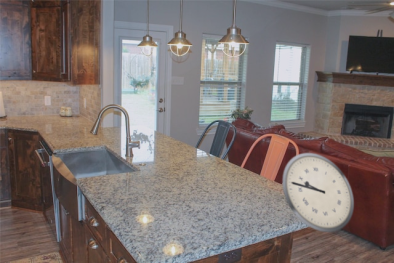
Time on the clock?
9:47
